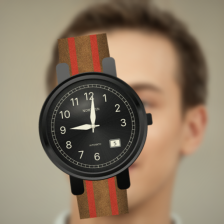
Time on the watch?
9:01
